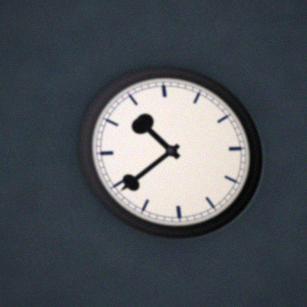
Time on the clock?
10:39
